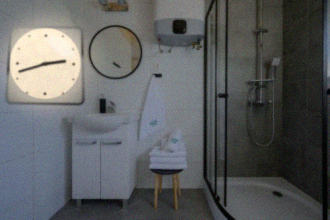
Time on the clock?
2:42
